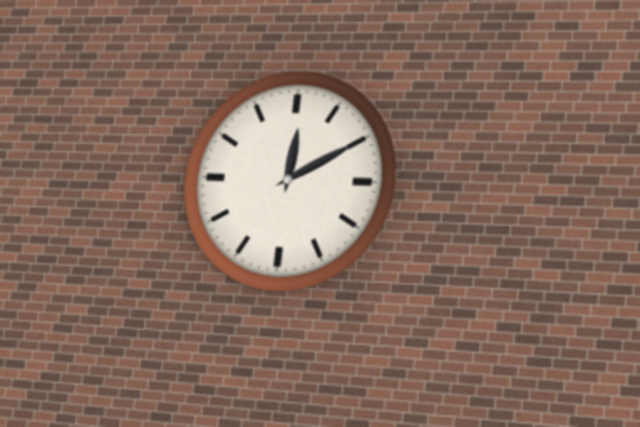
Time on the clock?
12:10
